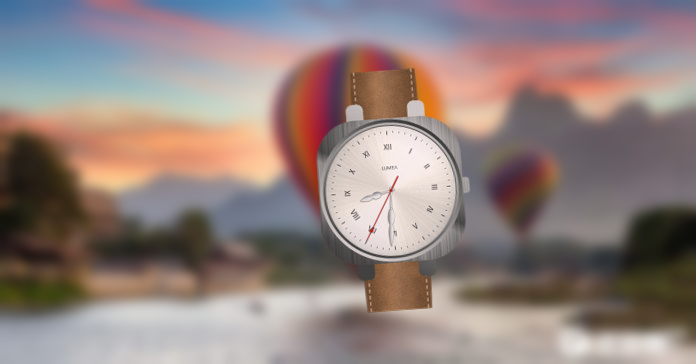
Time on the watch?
8:30:35
